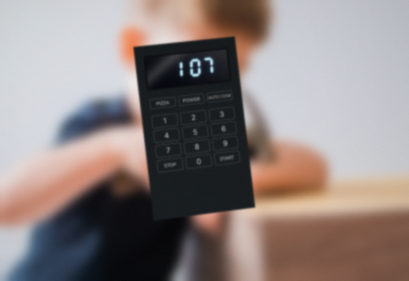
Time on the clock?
1:07
